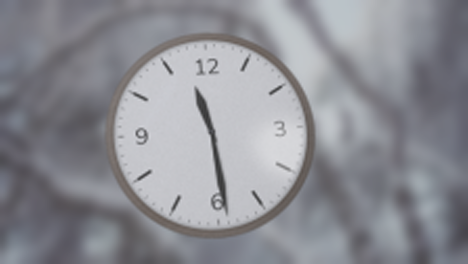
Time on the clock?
11:29
